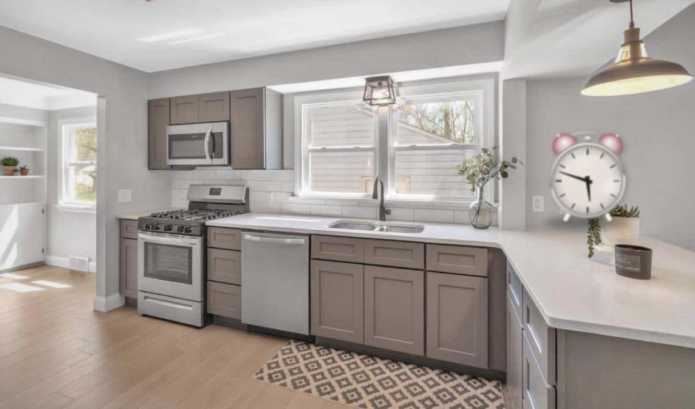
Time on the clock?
5:48
